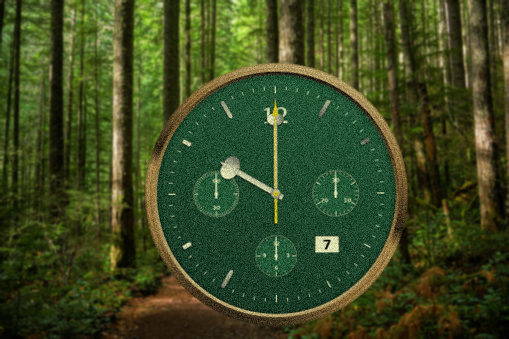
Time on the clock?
10:00
